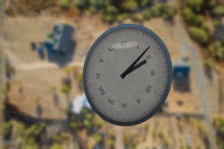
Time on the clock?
2:08
